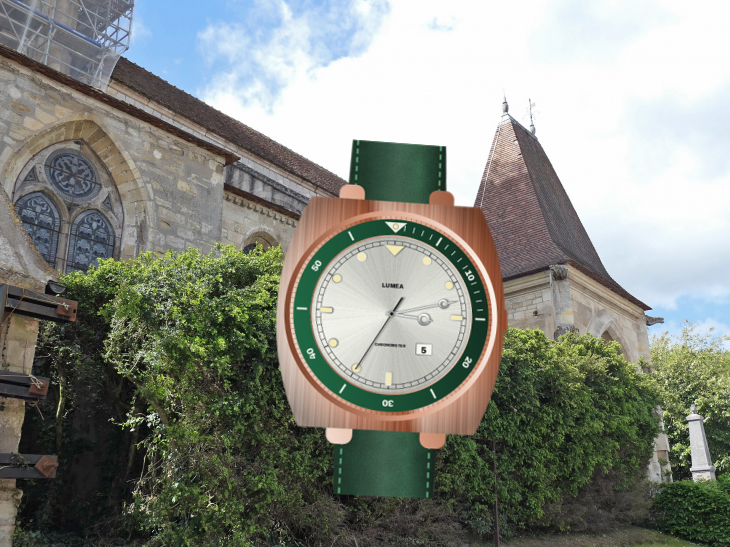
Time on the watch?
3:12:35
